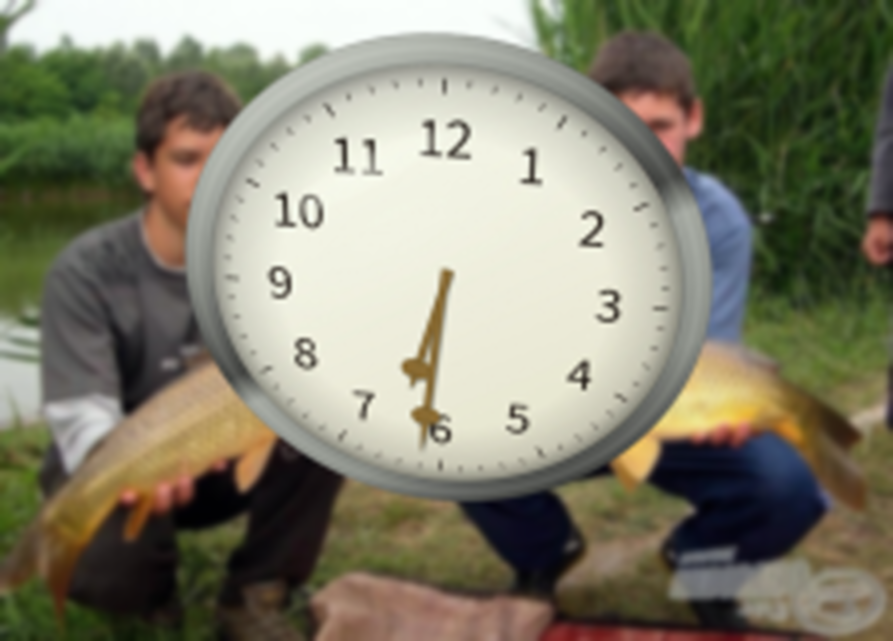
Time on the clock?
6:31
